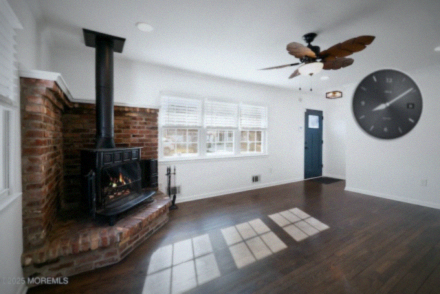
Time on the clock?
8:09
